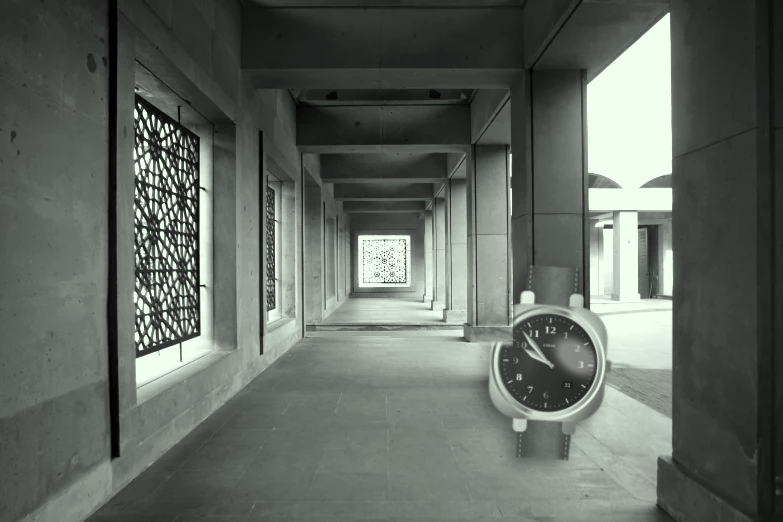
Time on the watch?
9:53
